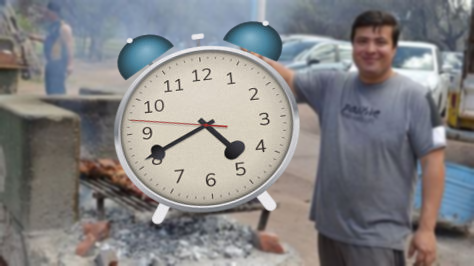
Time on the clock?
4:40:47
